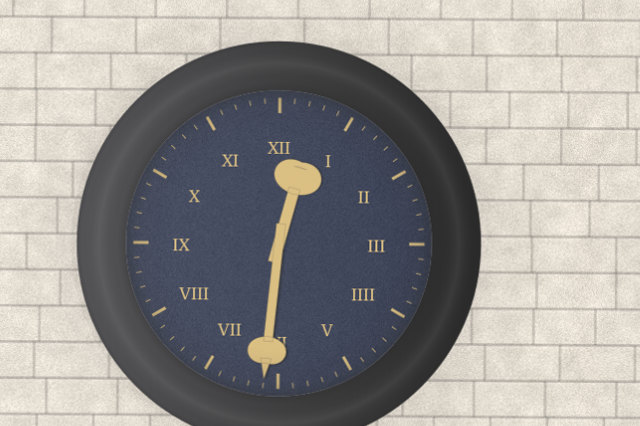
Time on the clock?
12:31
